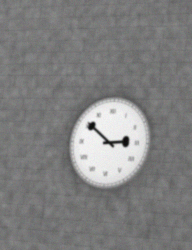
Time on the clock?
2:51
